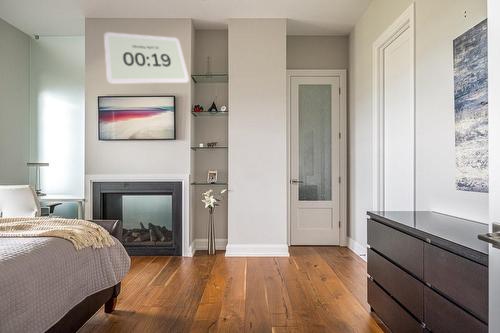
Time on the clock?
0:19
